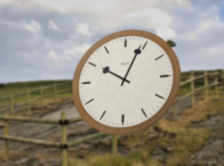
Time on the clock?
10:04
